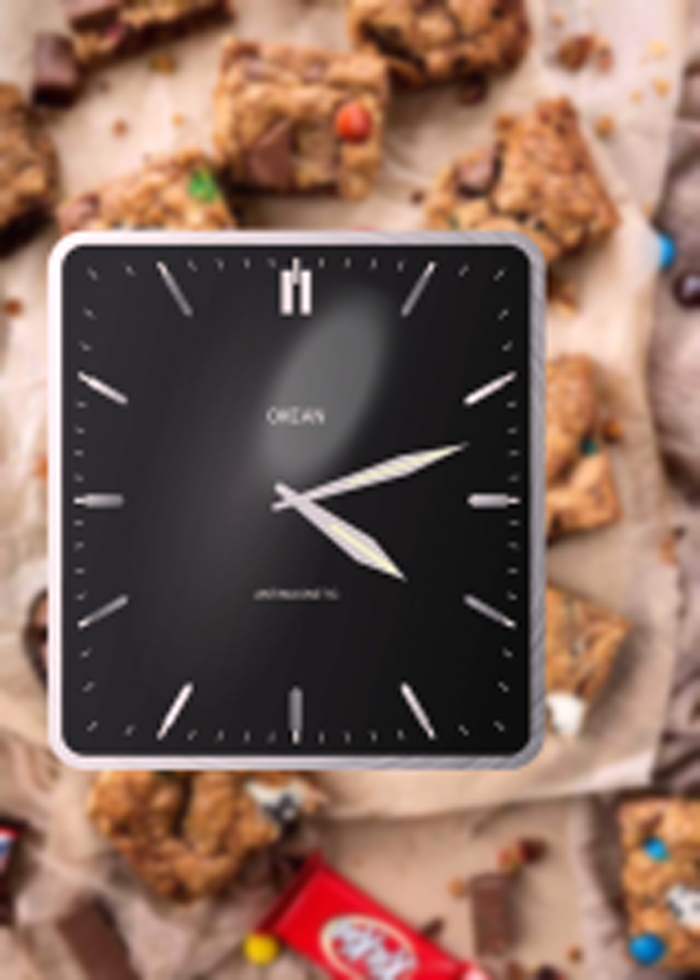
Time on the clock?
4:12
